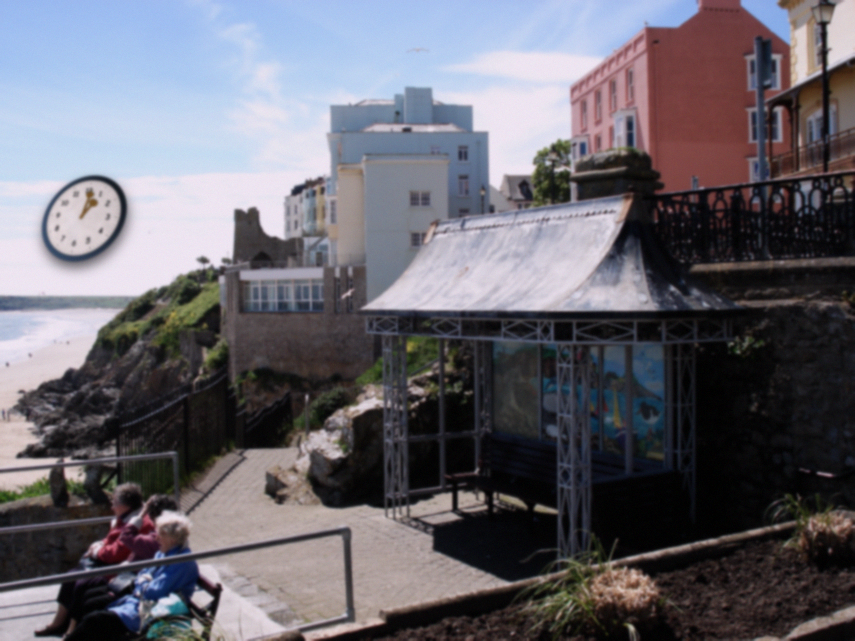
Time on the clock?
1:01
